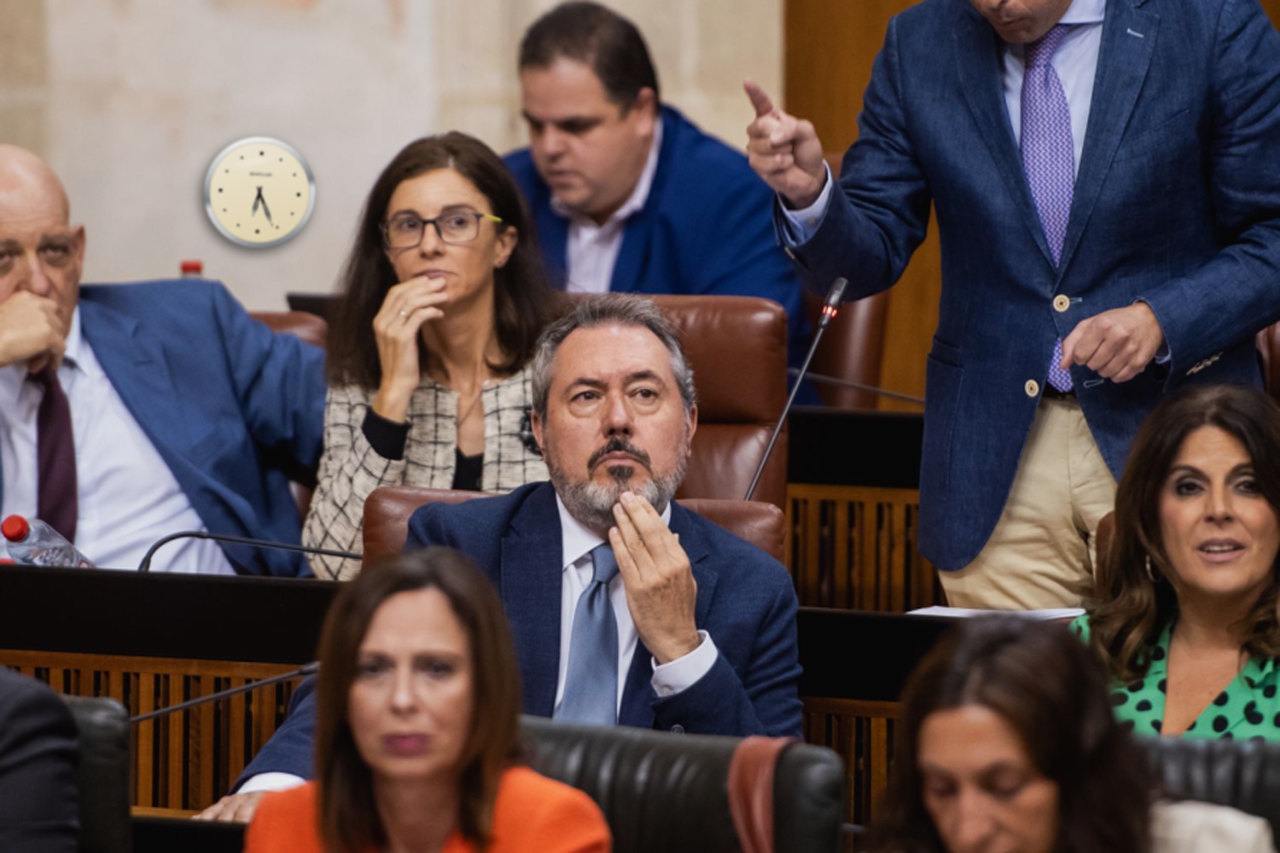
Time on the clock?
6:26
